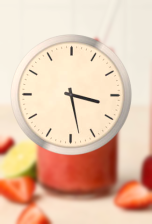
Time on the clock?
3:28
